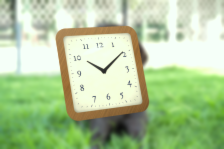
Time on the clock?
10:09
